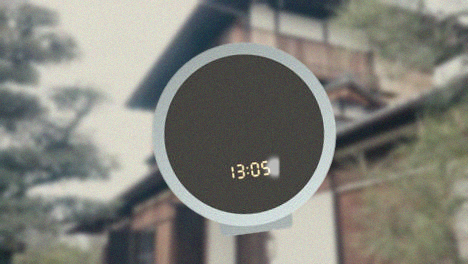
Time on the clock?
13:05
